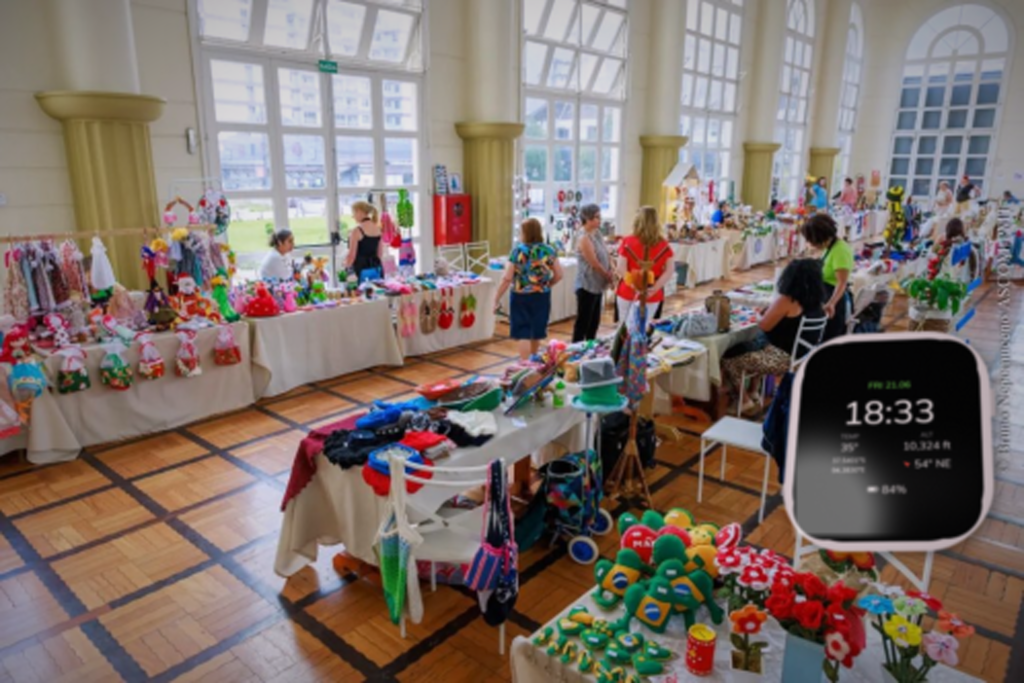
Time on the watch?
18:33
